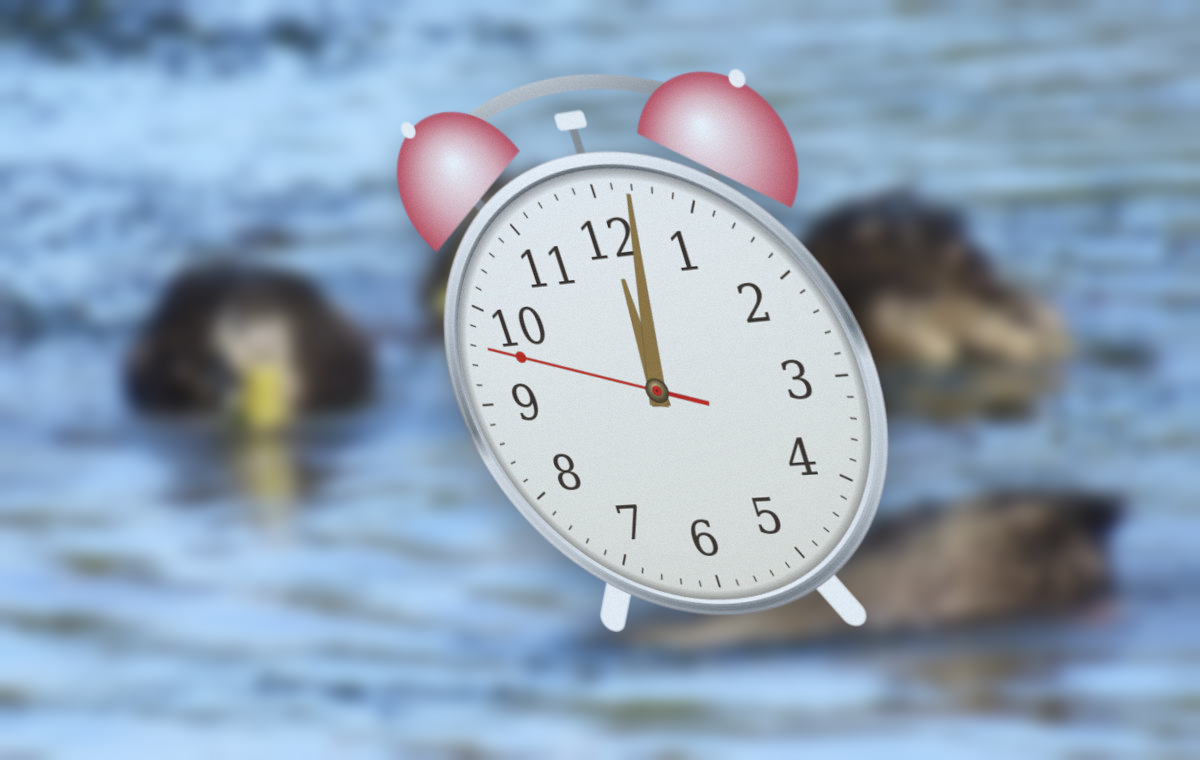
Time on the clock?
12:01:48
